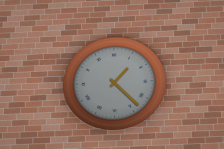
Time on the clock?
1:23
